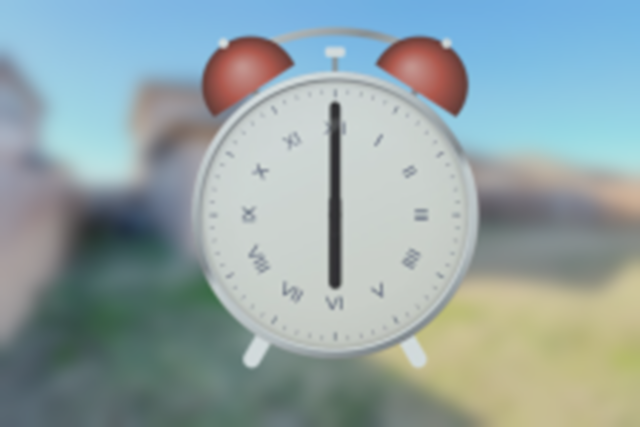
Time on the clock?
6:00
